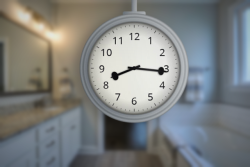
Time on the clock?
8:16
